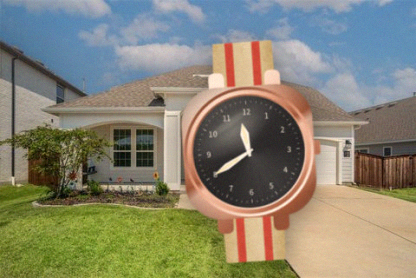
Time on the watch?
11:40
